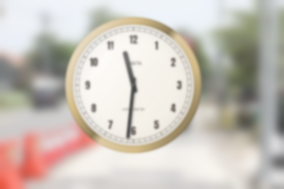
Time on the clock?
11:31
